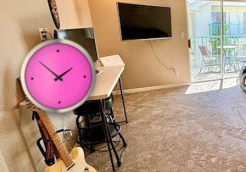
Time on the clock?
1:52
